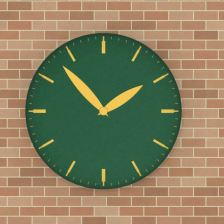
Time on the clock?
1:53
